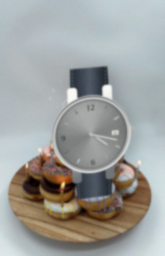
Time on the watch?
4:18
